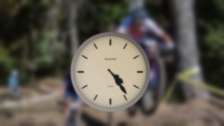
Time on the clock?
4:24
